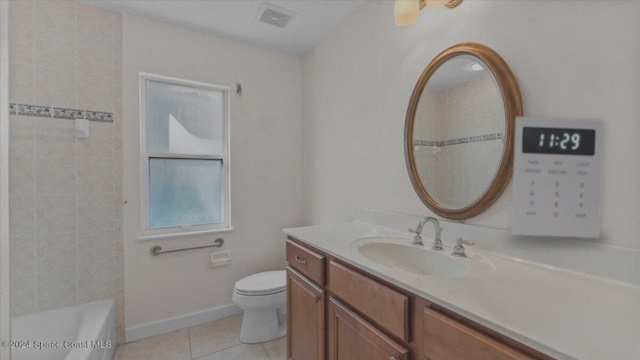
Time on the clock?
11:29
